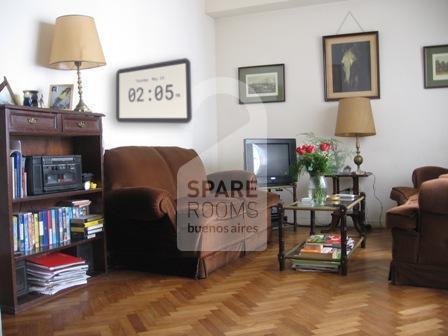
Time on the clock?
2:05
